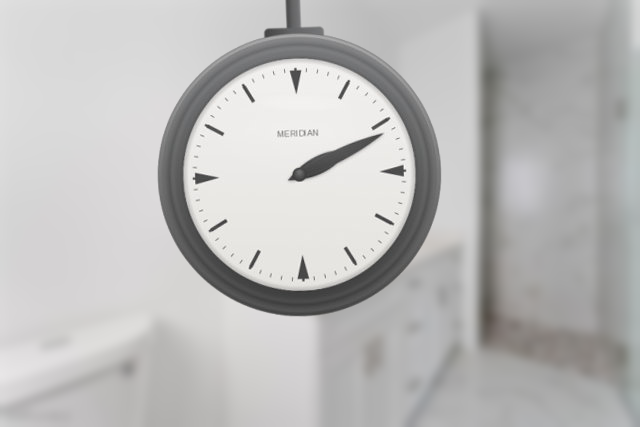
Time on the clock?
2:11
